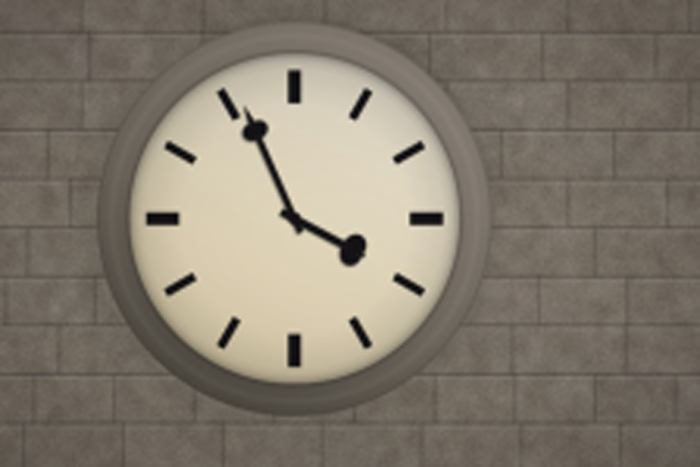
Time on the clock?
3:56
